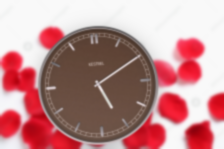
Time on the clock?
5:10
